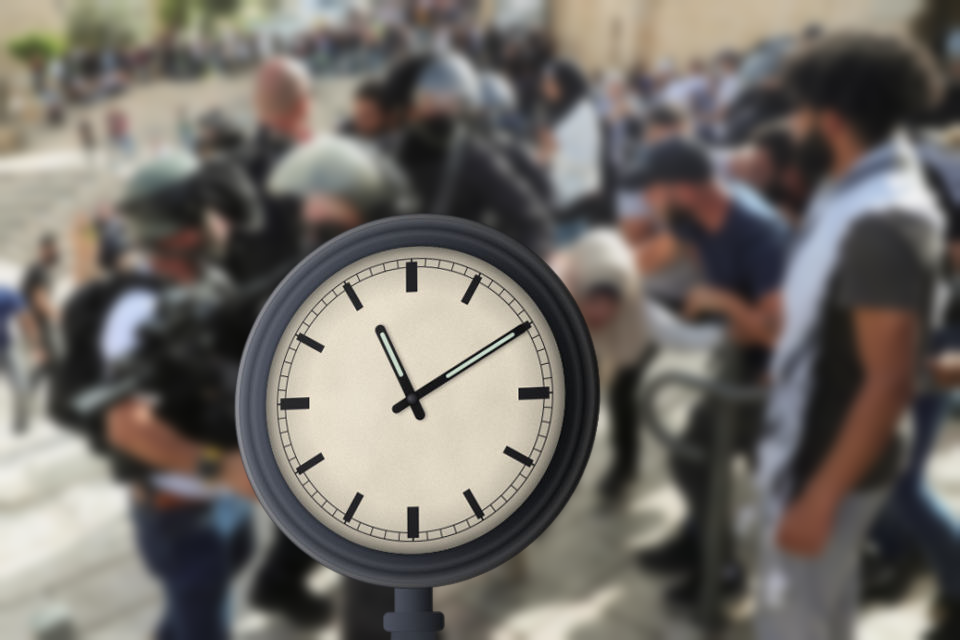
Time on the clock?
11:10
